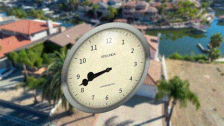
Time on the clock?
8:42
